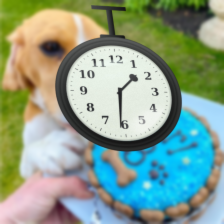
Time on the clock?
1:31
